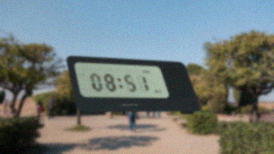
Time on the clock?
8:51
